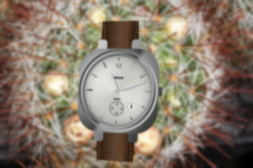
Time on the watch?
11:12
